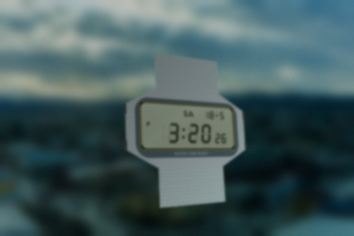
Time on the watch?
3:20
